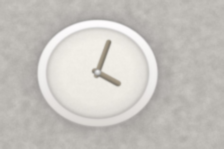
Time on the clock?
4:03
